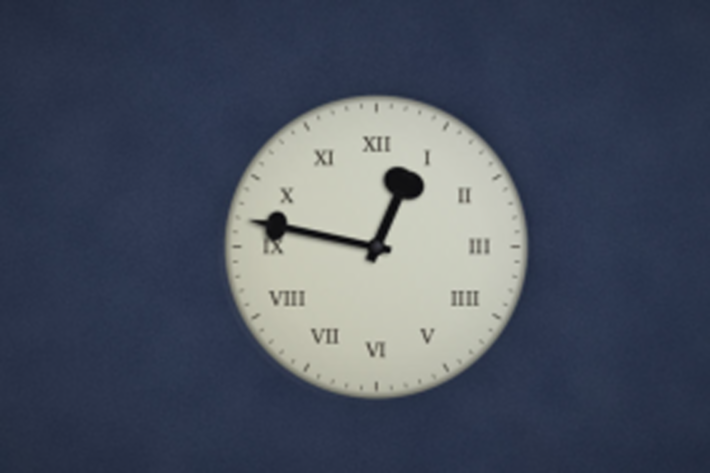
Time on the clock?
12:47
